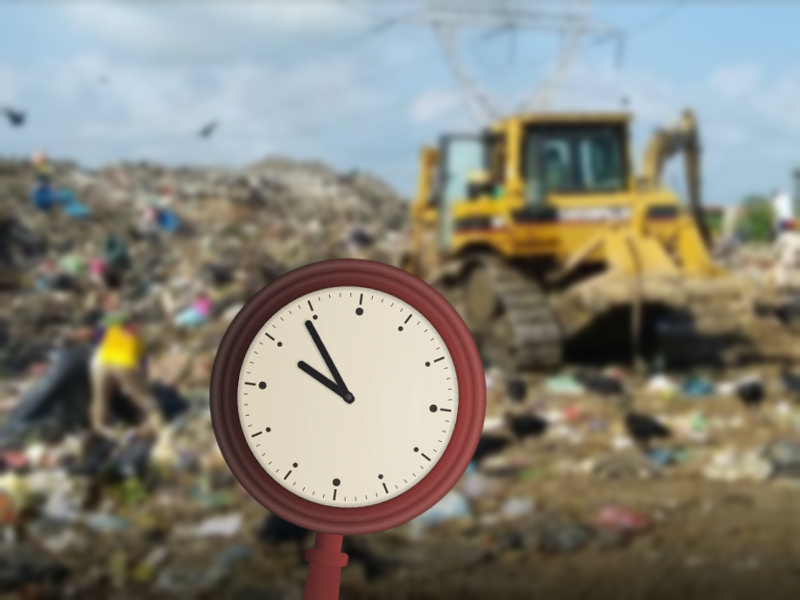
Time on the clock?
9:54
